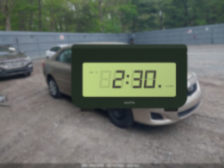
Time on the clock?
2:30
